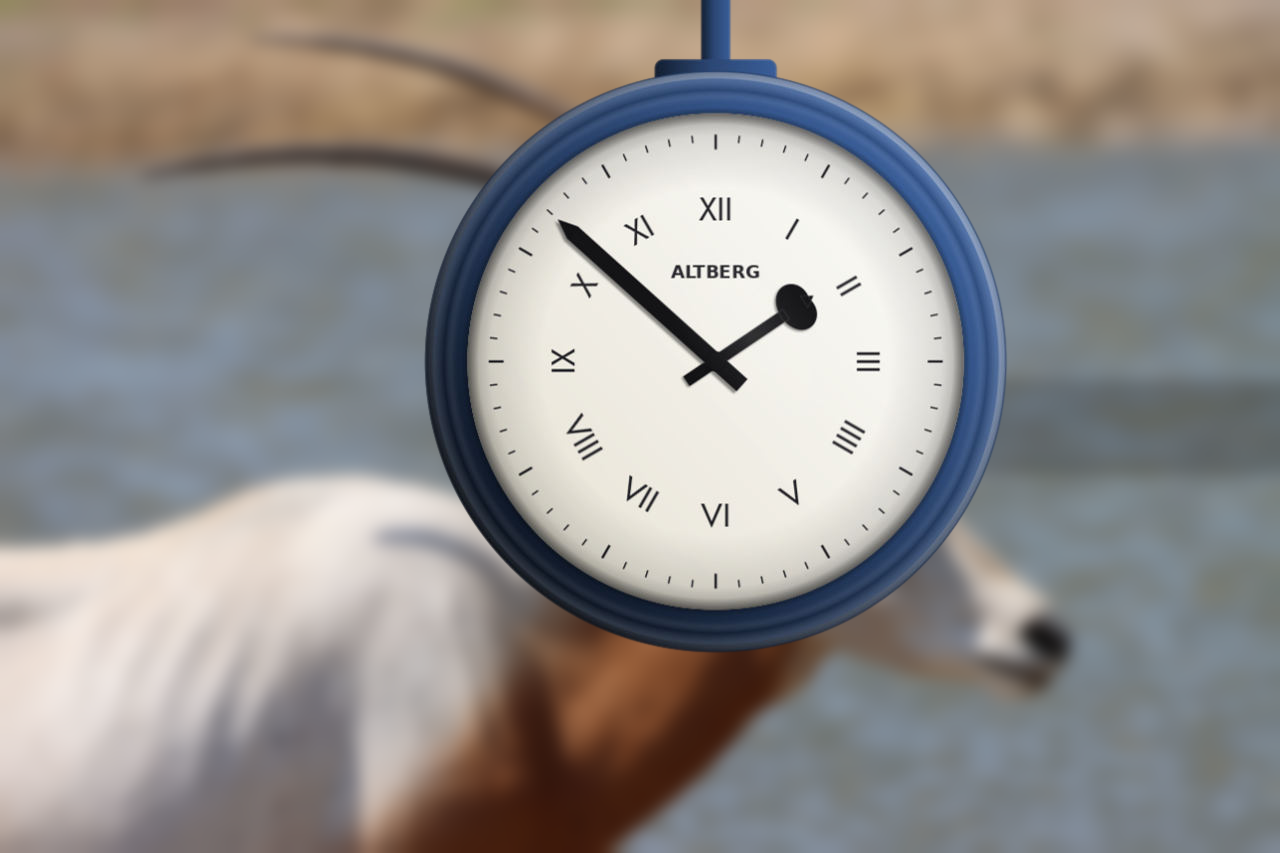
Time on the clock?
1:52
